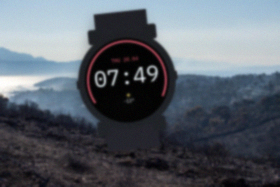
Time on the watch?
7:49
